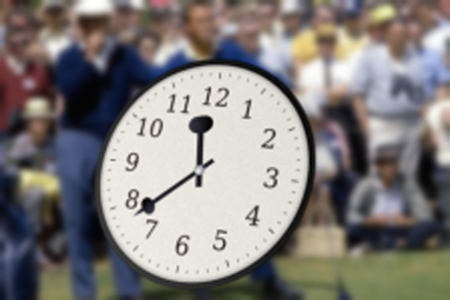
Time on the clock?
11:38
